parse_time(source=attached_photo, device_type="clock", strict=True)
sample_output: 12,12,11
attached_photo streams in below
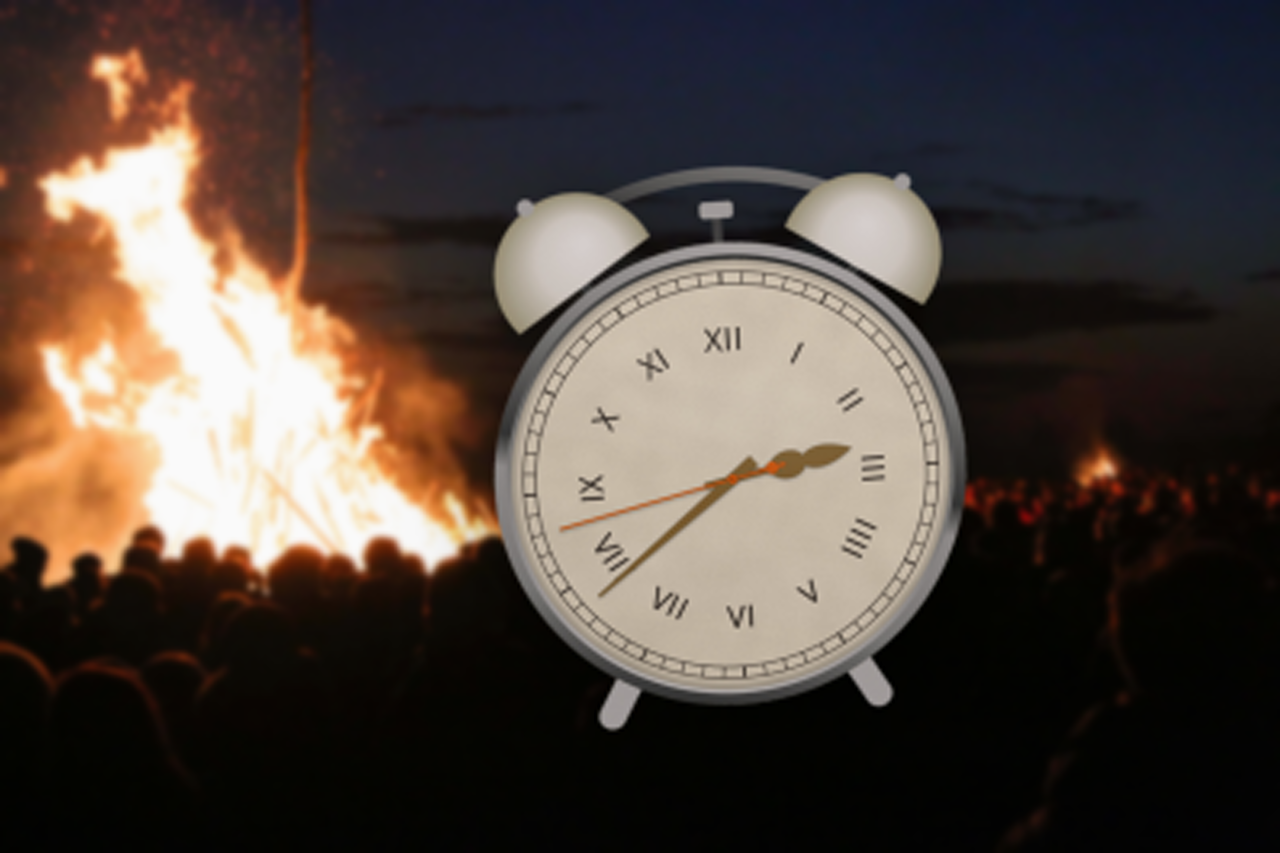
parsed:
2,38,43
